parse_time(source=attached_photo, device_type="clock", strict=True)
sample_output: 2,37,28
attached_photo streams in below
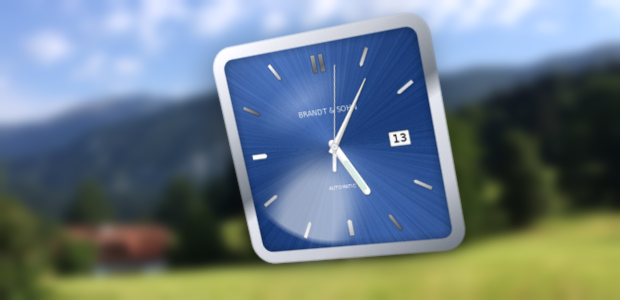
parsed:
5,06,02
